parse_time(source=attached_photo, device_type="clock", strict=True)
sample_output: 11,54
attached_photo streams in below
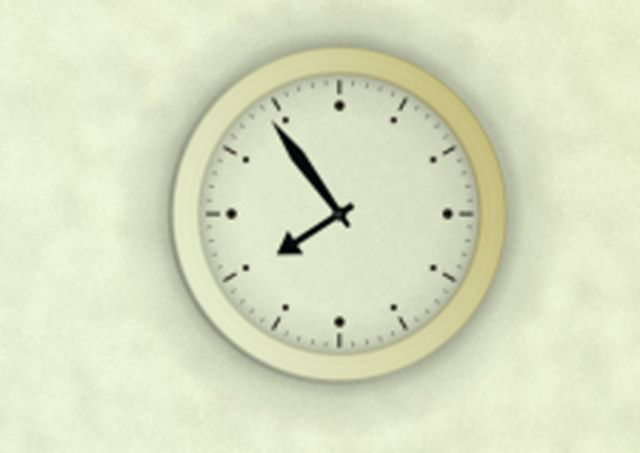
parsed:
7,54
